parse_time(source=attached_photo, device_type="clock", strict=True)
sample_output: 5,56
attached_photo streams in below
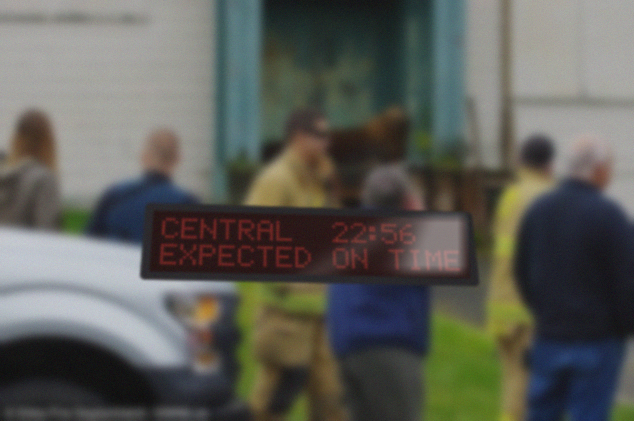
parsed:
22,56
